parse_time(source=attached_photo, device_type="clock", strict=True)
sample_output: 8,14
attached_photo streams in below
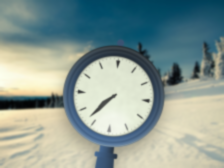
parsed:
7,37
